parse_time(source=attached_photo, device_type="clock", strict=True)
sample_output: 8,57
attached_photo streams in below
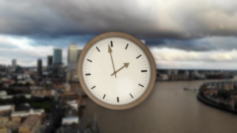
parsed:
1,59
